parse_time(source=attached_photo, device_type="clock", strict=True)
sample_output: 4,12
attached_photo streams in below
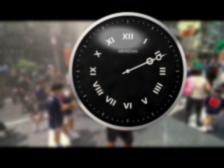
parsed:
2,11
